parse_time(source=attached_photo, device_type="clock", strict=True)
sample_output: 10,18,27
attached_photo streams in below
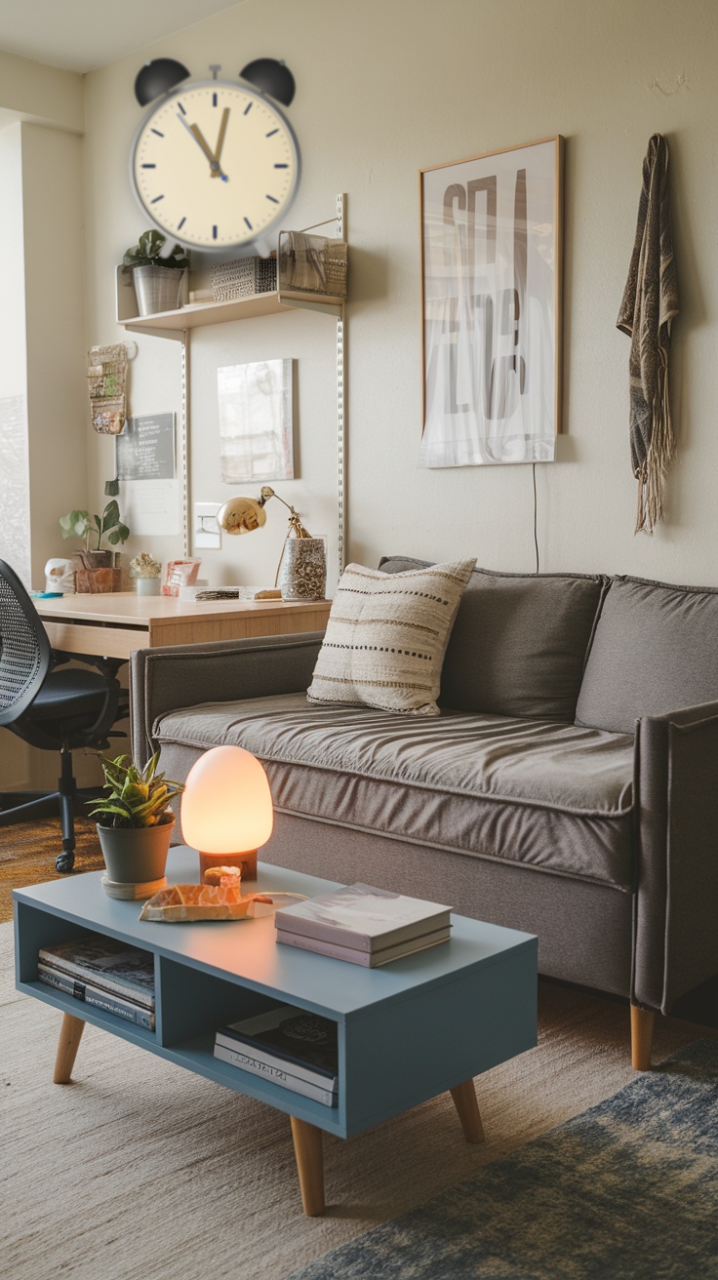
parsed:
11,01,54
